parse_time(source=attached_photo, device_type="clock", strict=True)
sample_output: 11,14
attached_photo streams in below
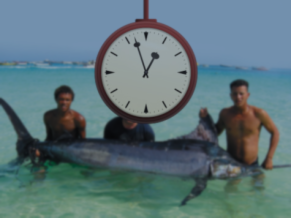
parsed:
12,57
